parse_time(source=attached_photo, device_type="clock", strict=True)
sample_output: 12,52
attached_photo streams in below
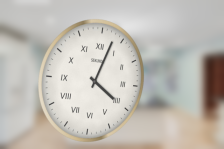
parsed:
4,03
